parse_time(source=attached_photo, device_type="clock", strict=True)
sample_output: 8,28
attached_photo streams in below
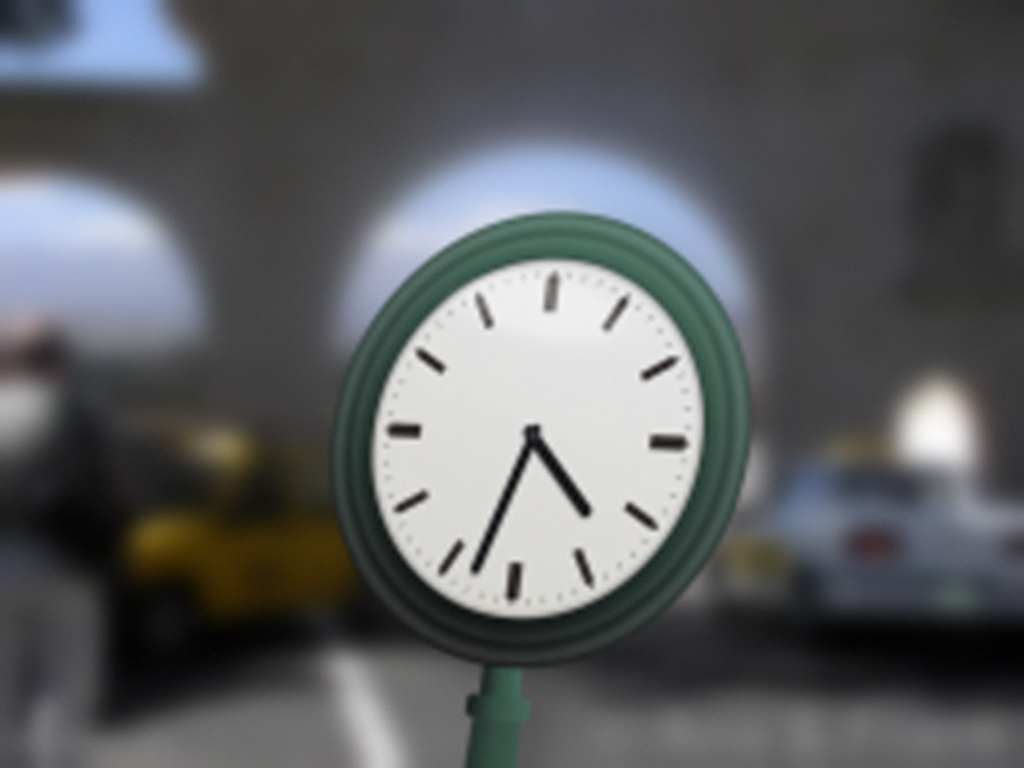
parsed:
4,33
